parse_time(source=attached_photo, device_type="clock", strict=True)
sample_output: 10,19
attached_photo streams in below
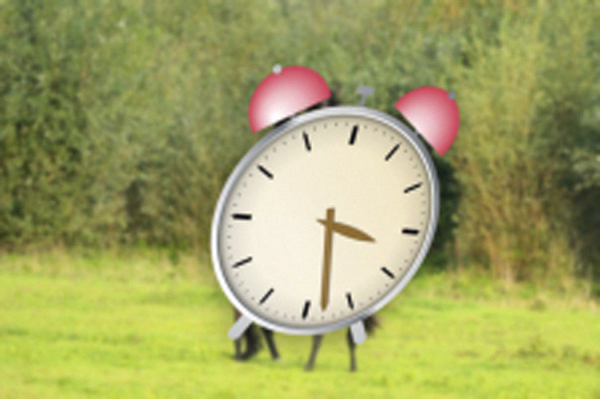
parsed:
3,28
